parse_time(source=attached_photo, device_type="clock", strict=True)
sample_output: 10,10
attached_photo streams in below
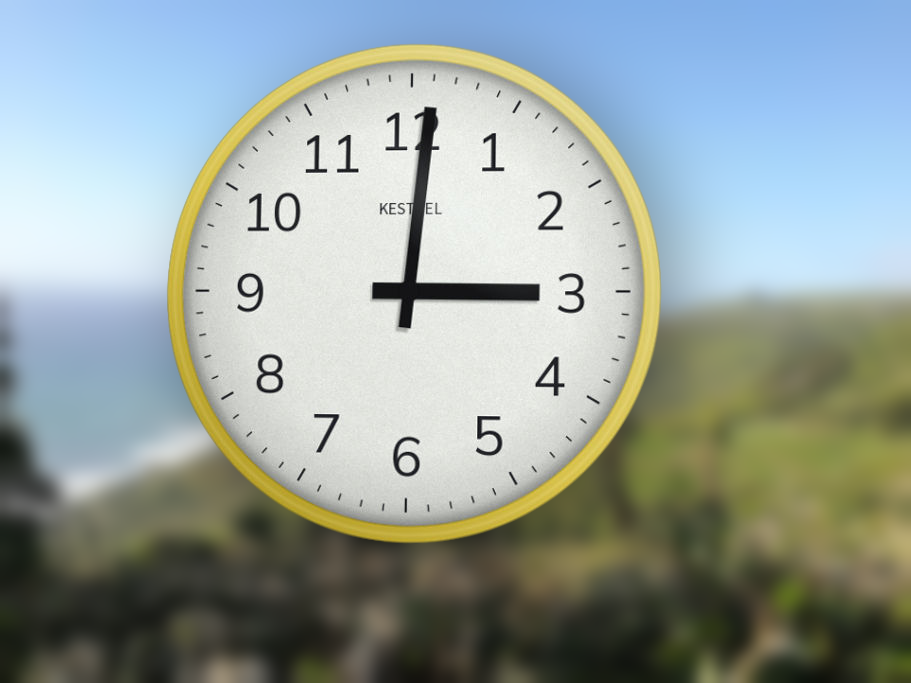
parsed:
3,01
